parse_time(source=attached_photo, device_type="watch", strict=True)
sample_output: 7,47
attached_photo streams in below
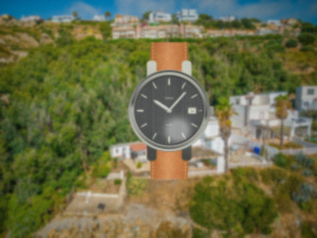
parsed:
10,07
